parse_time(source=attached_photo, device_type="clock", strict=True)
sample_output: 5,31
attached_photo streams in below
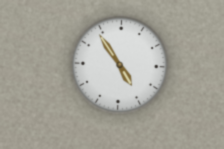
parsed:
4,54
